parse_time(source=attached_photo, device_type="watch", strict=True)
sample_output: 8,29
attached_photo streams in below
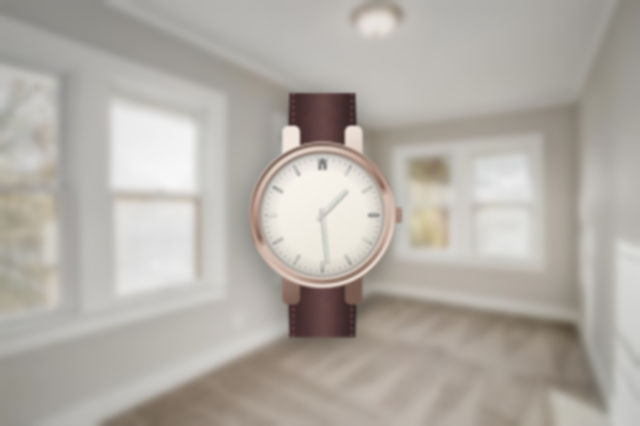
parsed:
1,29
